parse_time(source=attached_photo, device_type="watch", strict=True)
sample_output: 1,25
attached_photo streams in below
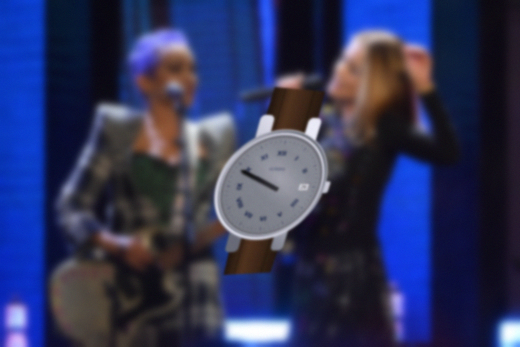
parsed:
9,49
